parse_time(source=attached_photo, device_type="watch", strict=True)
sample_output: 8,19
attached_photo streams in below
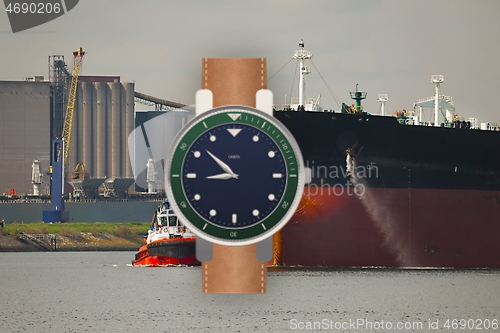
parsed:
8,52
